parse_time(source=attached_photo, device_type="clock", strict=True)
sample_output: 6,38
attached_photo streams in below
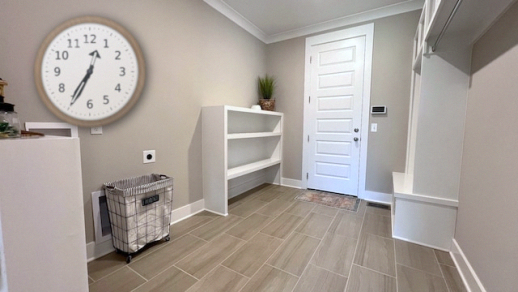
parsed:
12,35
